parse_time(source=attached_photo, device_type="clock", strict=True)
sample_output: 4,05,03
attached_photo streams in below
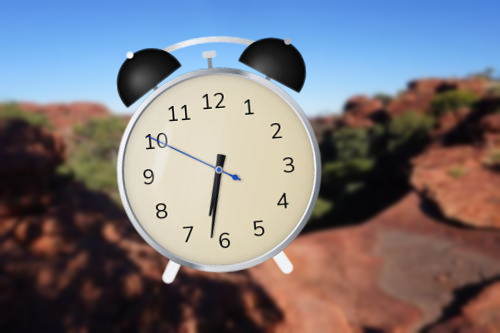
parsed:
6,31,50
